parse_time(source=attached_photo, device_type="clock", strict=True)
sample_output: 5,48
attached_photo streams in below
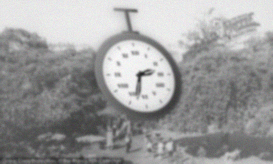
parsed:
2,33
